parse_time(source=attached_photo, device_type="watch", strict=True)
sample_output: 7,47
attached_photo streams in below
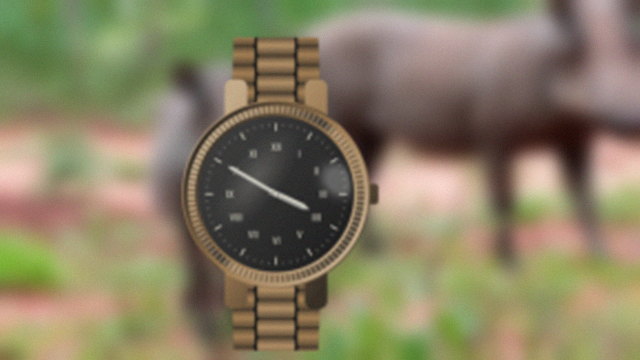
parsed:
3,50
